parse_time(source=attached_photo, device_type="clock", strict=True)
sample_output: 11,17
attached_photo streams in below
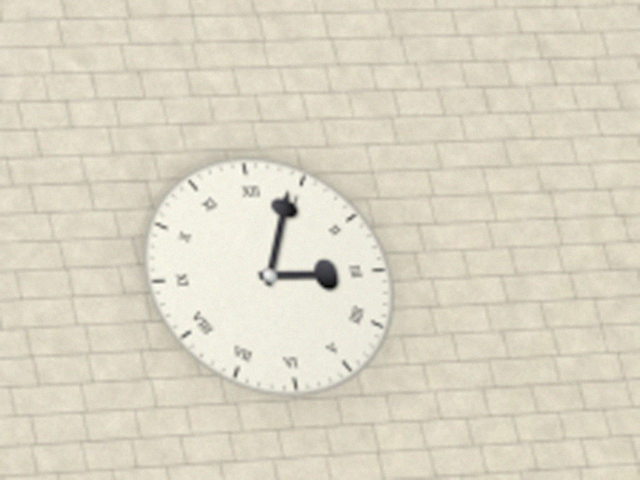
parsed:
3,04
